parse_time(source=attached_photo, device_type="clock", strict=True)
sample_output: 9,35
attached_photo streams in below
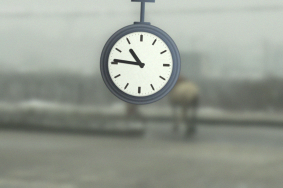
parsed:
10,46
